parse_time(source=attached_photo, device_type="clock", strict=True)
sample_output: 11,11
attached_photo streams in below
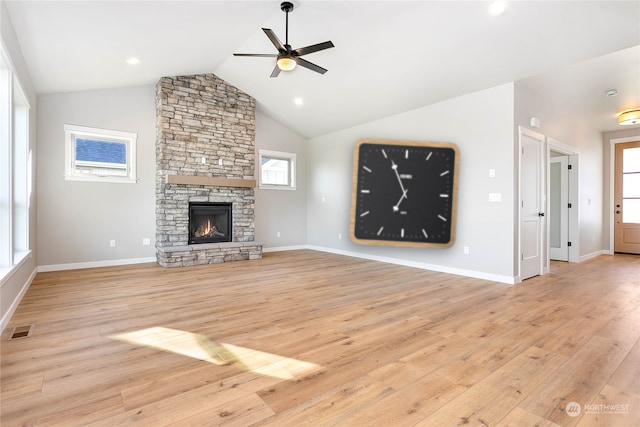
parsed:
6,56
